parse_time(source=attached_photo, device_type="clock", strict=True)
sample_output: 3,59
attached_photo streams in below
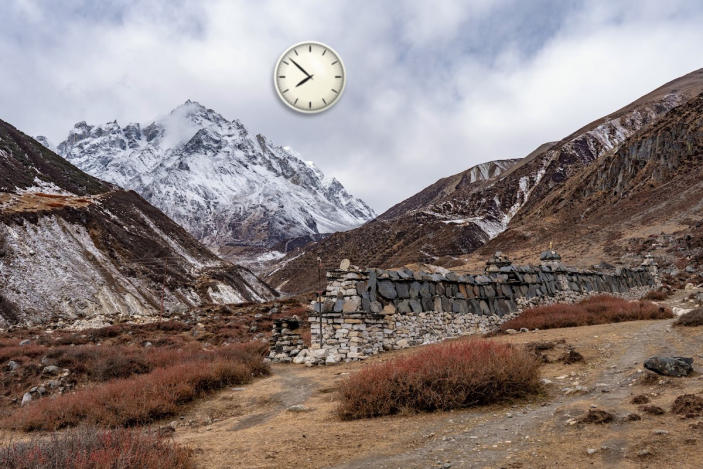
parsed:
7,52
